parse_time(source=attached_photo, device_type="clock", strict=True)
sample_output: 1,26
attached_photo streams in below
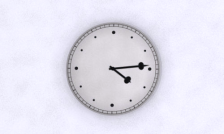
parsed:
4,14
